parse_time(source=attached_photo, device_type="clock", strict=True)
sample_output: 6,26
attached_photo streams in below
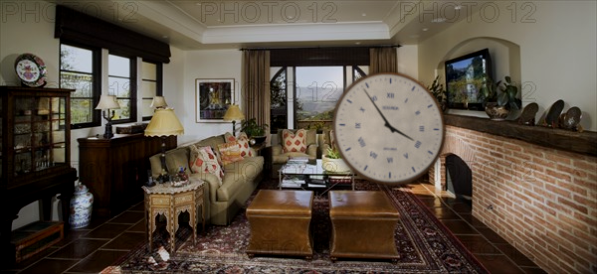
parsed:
3,54
